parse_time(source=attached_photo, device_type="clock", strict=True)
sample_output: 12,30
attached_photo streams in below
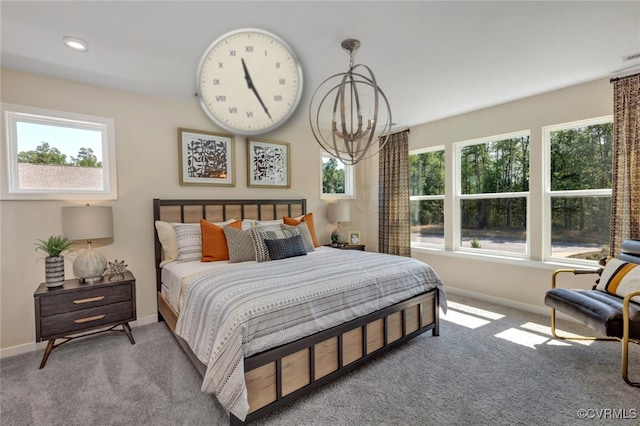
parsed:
11,25
